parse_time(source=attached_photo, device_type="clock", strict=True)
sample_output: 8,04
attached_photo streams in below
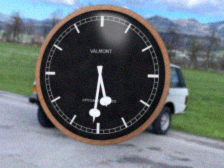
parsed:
5,31
